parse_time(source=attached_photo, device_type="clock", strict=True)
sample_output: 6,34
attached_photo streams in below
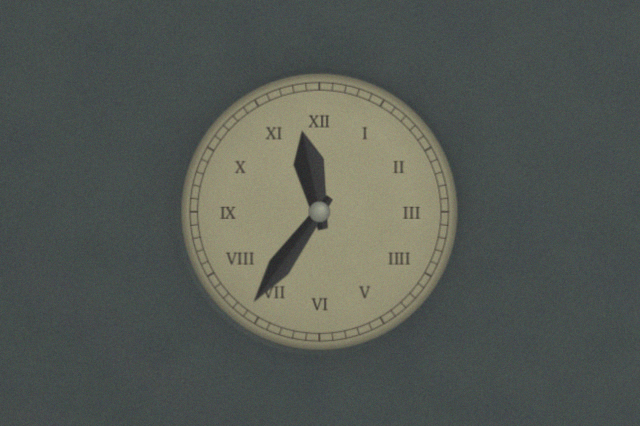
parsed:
11,36
